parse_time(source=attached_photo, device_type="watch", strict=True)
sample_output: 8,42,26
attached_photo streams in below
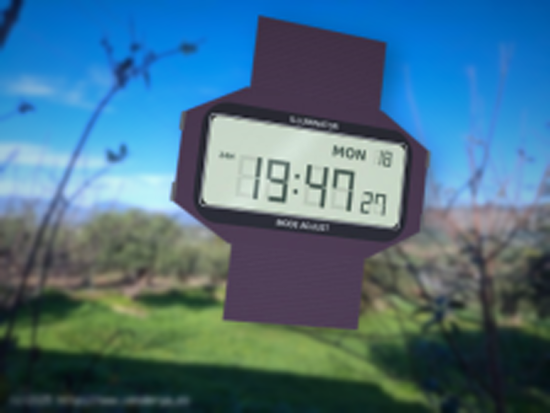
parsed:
19,47,27
